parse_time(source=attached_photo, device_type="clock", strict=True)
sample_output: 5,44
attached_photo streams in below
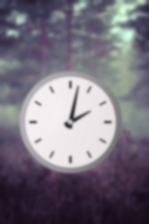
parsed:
2,02
